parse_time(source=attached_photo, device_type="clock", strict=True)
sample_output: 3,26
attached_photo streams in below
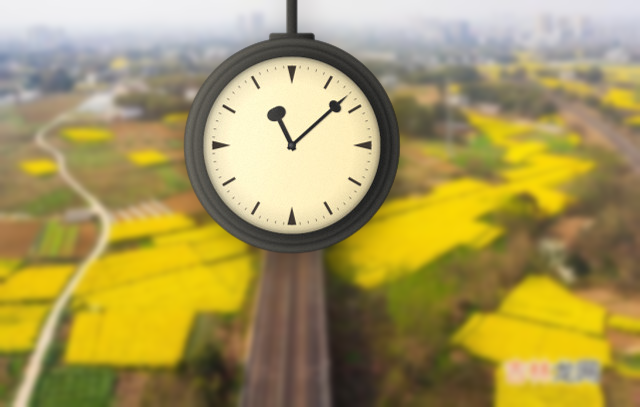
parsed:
11,08
